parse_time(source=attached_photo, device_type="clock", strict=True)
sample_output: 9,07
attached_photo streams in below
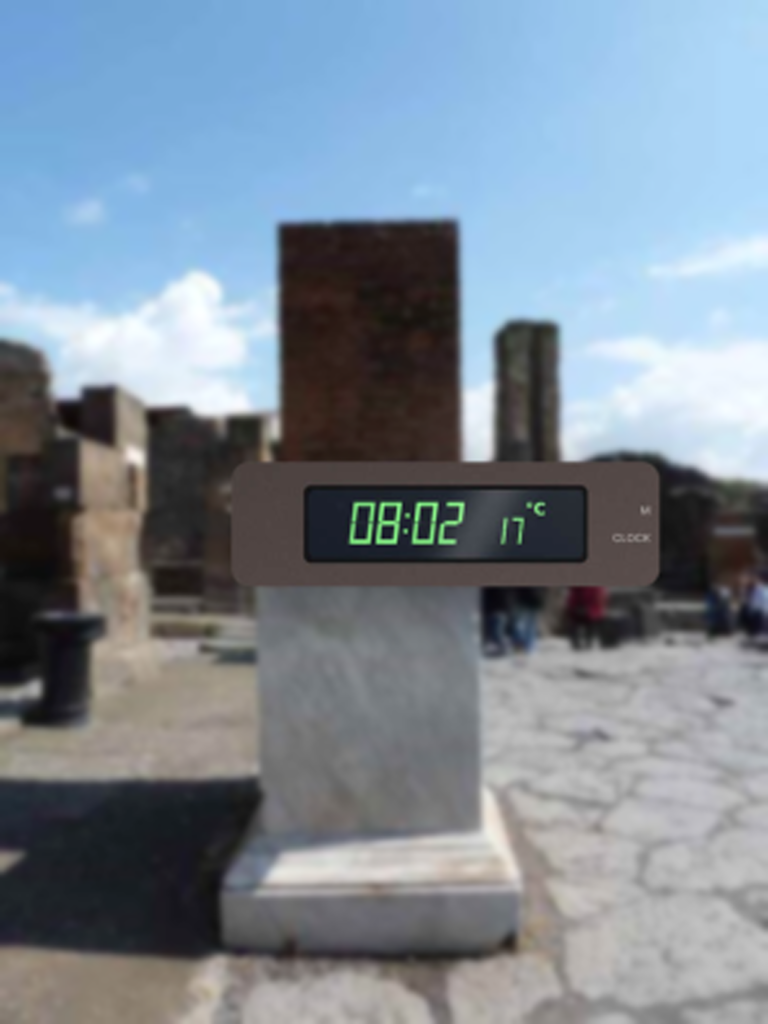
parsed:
8,02
